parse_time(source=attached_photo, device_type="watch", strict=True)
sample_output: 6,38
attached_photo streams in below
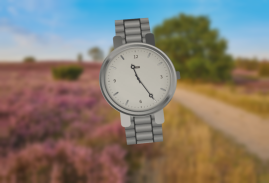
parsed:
11,25
